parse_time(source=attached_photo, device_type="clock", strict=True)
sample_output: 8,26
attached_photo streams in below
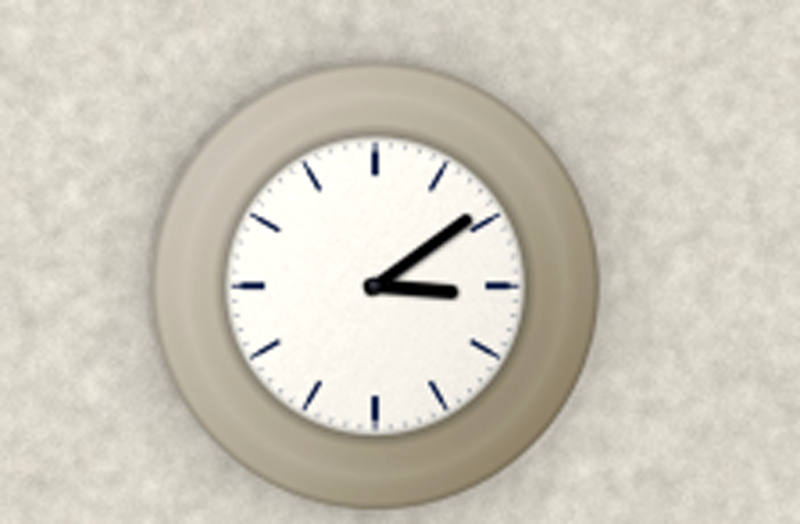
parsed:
3,09
